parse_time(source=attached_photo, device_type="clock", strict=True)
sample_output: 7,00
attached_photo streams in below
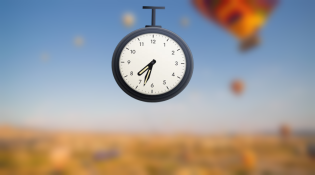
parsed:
7,33
